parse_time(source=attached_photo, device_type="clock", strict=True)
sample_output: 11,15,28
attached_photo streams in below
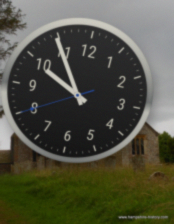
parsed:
9,54,40
